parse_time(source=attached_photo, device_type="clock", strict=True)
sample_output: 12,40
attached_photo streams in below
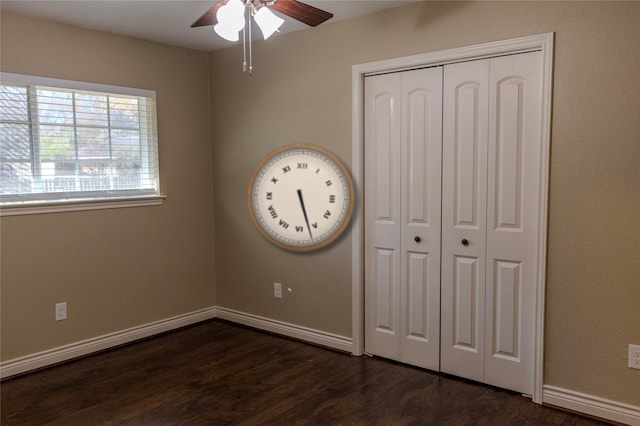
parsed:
5,27
